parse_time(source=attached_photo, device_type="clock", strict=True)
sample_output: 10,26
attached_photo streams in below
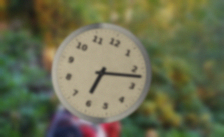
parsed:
6,12
